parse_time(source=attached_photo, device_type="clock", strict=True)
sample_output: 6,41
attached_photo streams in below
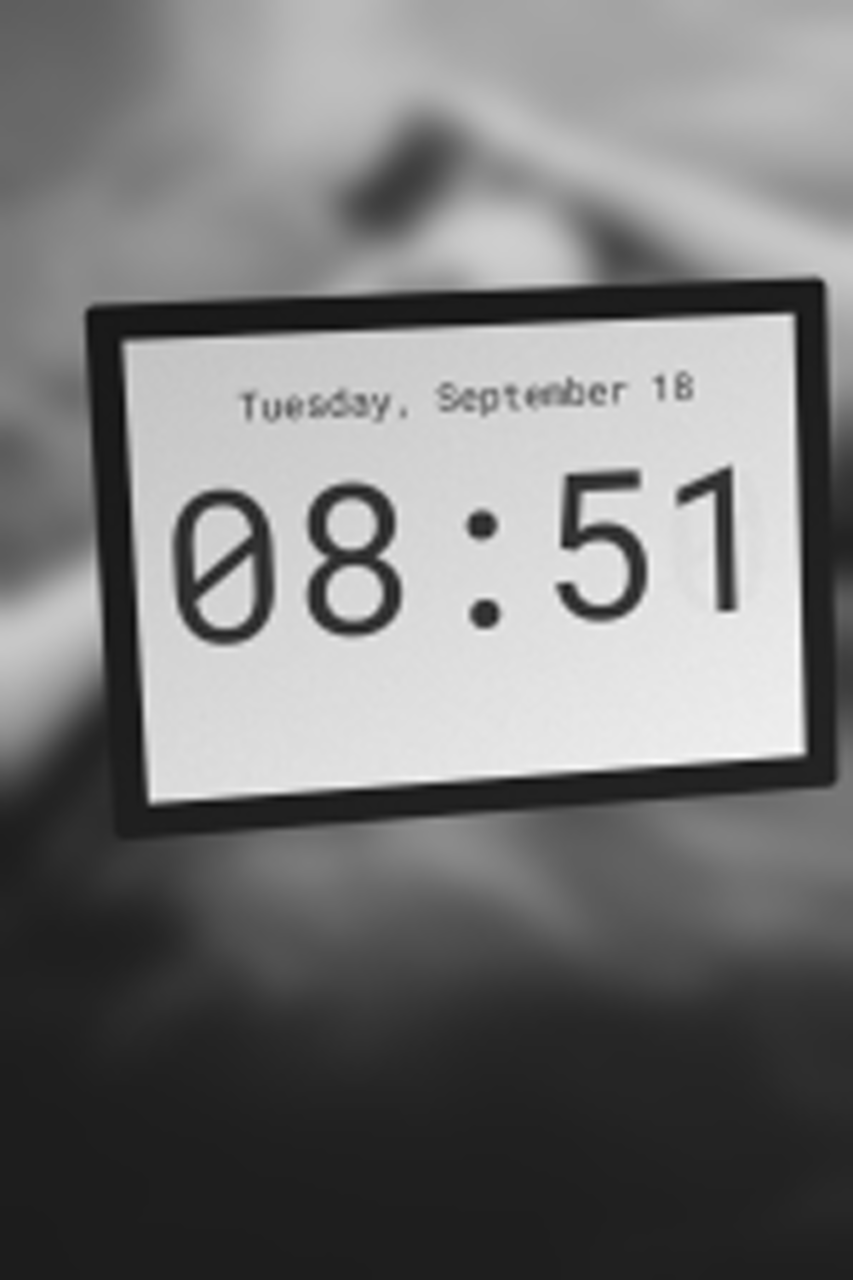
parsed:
8,51
